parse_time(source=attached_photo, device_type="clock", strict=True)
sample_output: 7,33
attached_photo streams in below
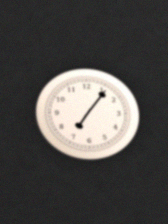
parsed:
7,06
